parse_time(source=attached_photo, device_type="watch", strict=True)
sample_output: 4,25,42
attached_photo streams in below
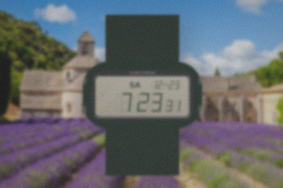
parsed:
7,23,31
